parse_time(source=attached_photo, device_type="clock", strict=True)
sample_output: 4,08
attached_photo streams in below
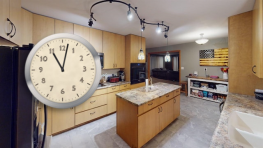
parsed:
11,02
